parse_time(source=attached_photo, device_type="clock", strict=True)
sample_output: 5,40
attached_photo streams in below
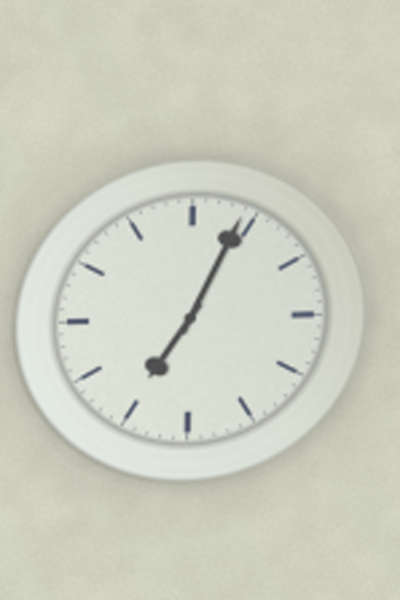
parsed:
7,04
